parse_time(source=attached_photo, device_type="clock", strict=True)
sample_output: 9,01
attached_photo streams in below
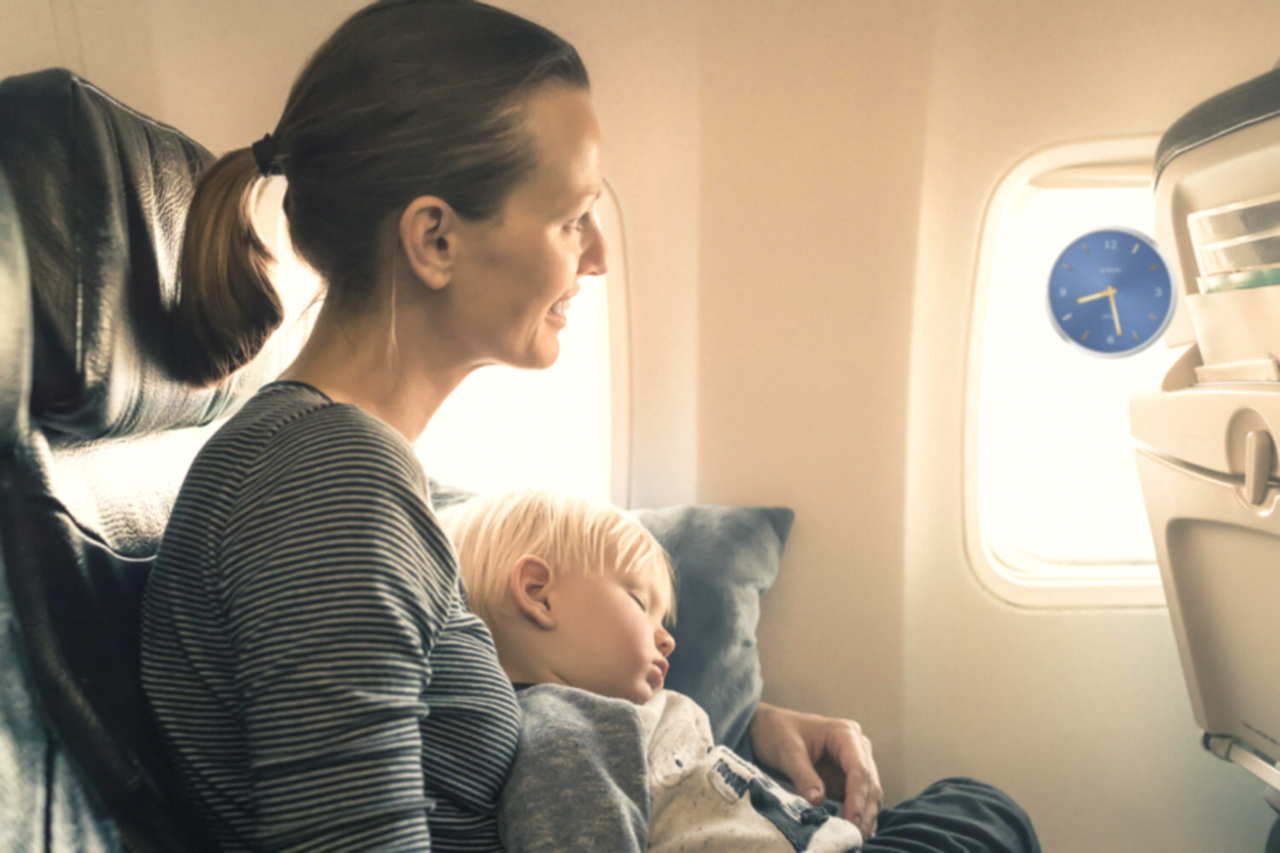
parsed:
8,28
